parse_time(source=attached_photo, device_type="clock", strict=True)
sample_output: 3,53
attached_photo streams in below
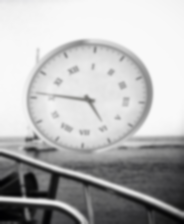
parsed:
5,51
